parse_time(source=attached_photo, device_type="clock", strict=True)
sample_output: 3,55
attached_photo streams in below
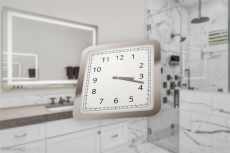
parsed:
3,18
